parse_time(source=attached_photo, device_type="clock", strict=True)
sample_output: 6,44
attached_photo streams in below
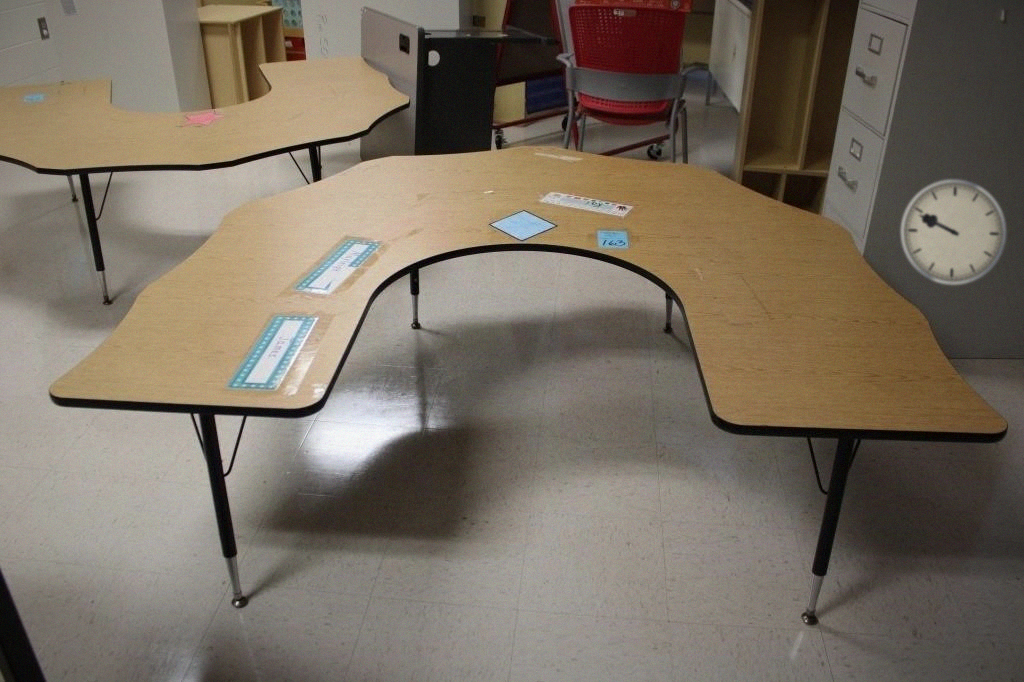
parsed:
9,49
